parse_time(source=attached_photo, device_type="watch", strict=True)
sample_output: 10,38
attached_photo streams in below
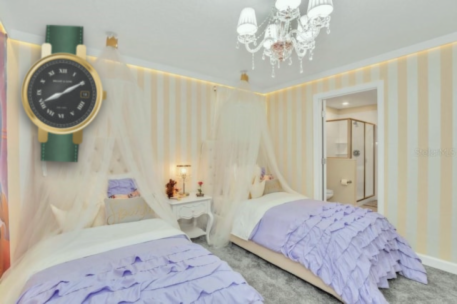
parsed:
8,10
